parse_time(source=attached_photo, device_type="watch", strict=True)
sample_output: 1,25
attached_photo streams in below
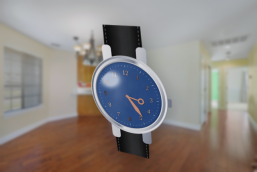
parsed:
3,24
